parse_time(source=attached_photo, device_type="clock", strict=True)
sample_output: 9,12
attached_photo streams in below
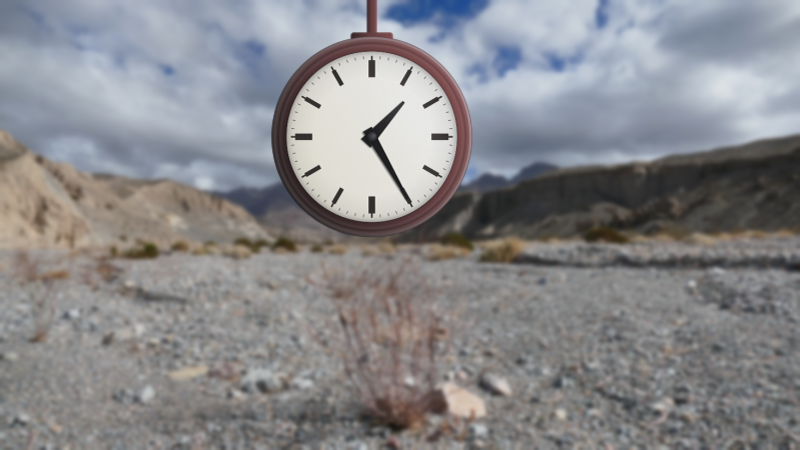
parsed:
1,25
